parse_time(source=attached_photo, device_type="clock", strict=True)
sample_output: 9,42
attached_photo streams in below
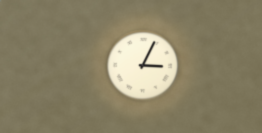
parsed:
3,04
